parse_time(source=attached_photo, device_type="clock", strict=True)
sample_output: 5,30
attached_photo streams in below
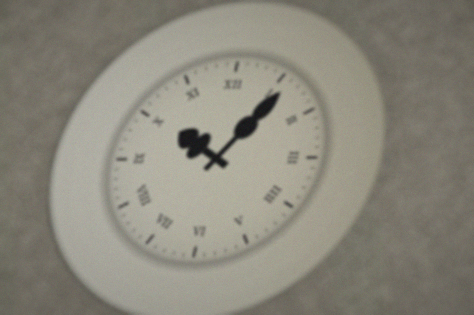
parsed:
10,06
